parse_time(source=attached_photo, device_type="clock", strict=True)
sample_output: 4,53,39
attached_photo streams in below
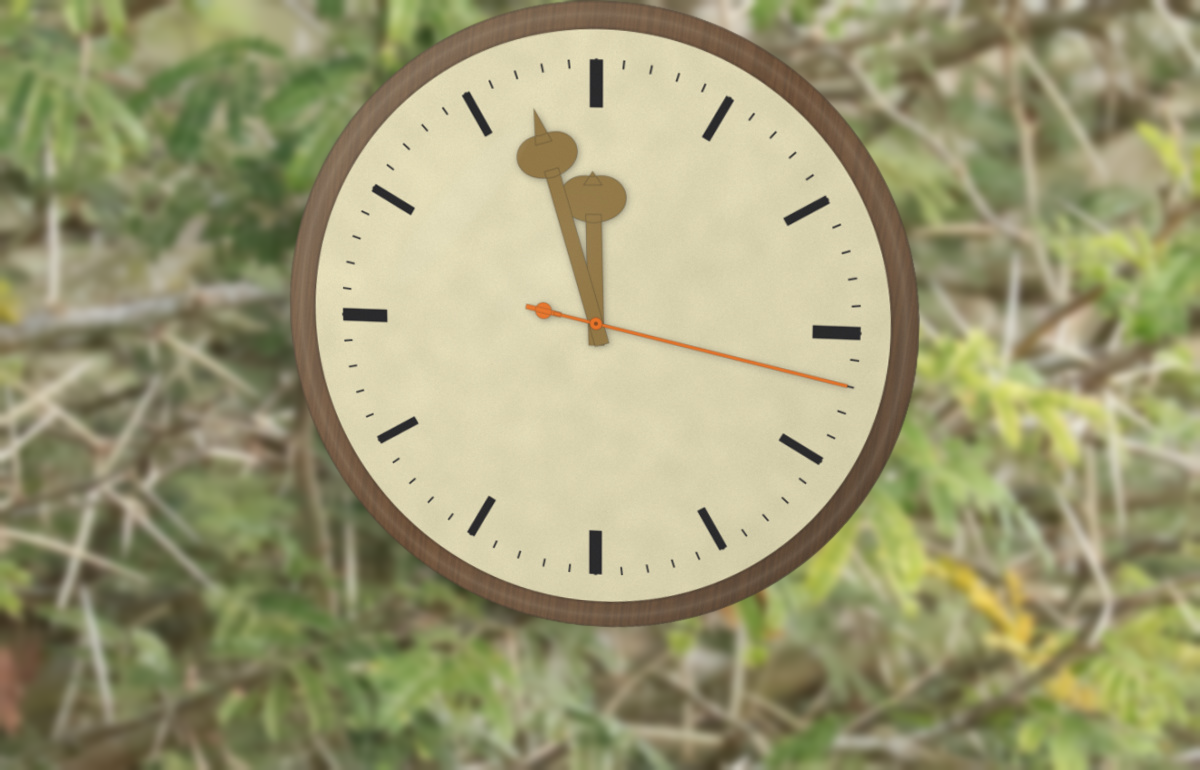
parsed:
11,57,17
